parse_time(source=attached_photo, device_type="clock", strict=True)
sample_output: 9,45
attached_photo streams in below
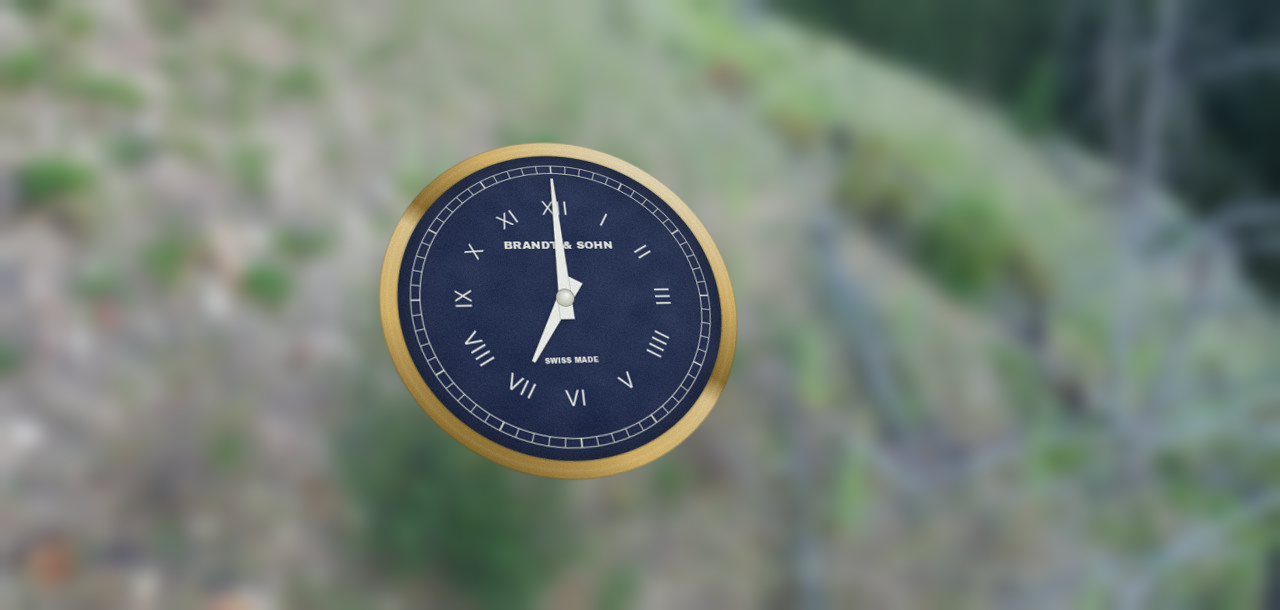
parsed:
7,00
